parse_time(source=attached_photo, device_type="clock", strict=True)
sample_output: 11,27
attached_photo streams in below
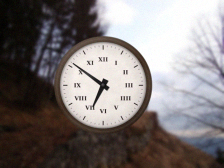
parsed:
6,51
